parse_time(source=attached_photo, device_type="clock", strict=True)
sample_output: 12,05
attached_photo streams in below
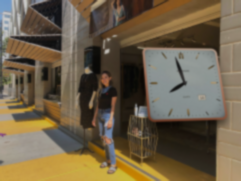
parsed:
7,58
